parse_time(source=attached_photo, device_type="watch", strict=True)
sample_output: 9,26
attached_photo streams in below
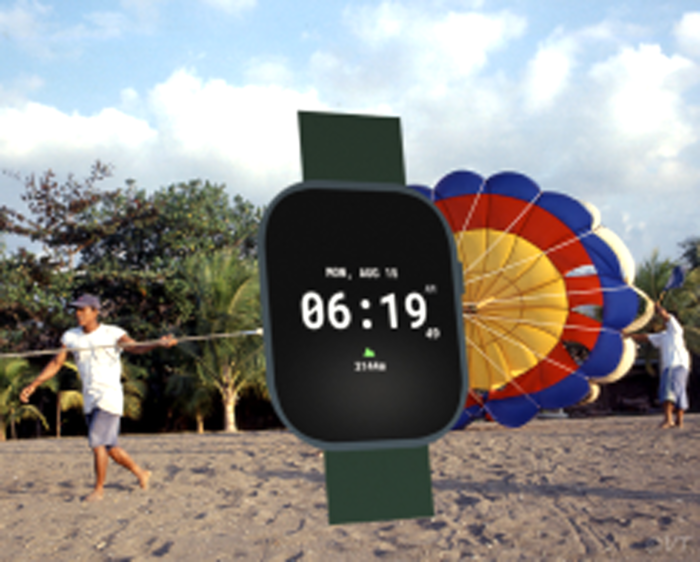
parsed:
6,19
